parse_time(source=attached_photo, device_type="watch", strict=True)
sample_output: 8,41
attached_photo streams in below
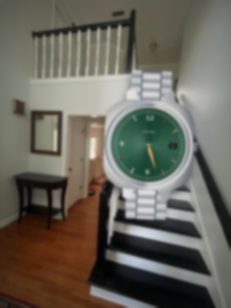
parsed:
5,27
